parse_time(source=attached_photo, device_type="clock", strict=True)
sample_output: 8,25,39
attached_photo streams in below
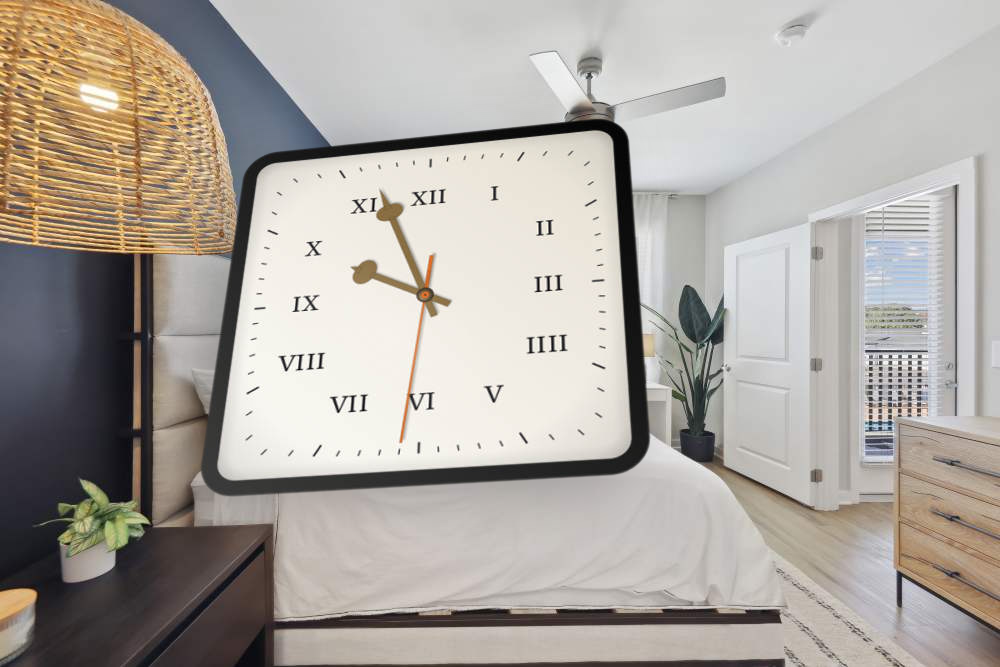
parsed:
9,56,31
